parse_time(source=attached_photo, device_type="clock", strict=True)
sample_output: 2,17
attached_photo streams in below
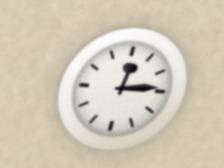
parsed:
12,14
